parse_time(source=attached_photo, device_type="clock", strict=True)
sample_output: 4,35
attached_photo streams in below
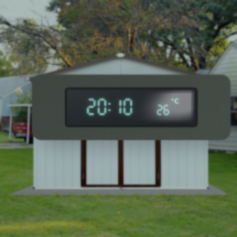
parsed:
20,10
